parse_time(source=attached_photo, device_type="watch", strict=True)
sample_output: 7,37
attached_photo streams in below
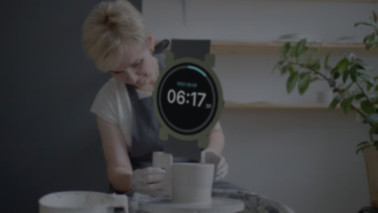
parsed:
6,17
